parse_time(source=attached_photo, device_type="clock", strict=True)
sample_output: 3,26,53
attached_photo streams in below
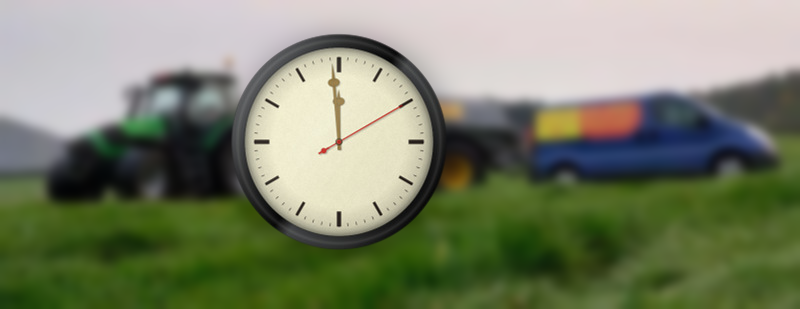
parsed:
11,59,10
